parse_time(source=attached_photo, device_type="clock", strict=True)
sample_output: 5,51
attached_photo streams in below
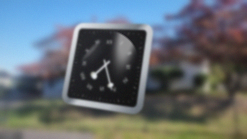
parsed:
7,26
